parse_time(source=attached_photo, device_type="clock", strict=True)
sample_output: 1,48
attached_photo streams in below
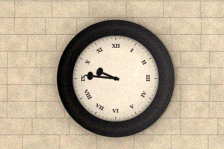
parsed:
9,46
